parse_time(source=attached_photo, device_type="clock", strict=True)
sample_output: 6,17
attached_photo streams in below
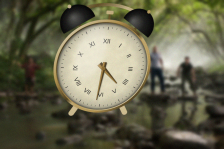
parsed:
4,31
